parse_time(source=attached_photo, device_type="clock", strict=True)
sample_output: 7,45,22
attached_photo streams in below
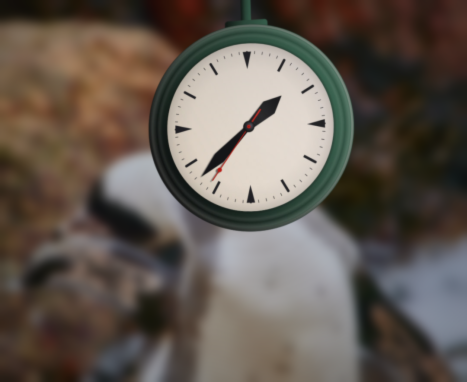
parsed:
1,37,36
